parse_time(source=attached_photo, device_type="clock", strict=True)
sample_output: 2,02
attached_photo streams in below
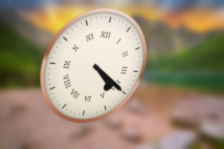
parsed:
4,20
